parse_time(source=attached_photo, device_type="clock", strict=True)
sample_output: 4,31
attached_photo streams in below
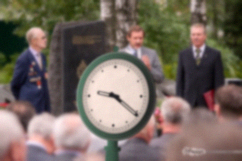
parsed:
9,21
